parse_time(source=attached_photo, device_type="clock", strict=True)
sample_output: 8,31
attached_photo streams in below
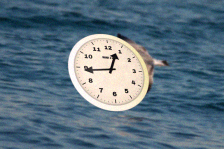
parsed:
12,44
